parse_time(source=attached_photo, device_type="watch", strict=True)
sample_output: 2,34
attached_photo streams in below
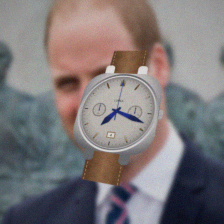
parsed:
7,18
